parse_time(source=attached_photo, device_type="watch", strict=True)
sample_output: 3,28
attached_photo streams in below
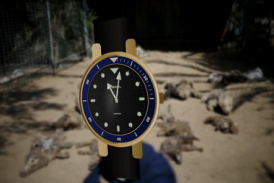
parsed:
11,02
